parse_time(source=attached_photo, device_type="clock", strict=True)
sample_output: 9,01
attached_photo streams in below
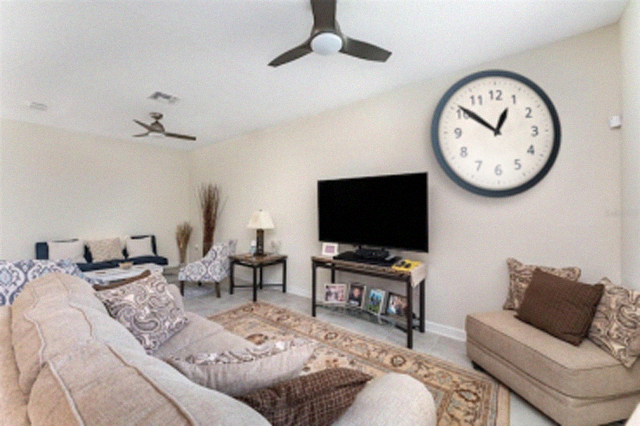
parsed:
12,51
